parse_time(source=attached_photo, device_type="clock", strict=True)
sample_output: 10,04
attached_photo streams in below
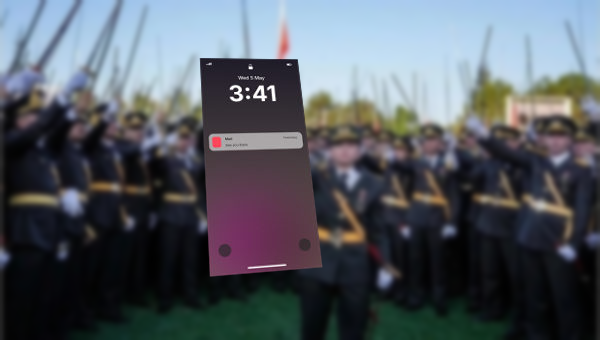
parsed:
3,41
